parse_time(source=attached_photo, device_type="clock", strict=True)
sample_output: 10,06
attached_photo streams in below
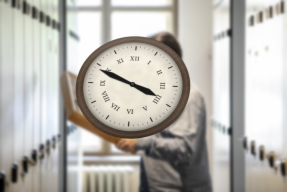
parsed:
3,49
